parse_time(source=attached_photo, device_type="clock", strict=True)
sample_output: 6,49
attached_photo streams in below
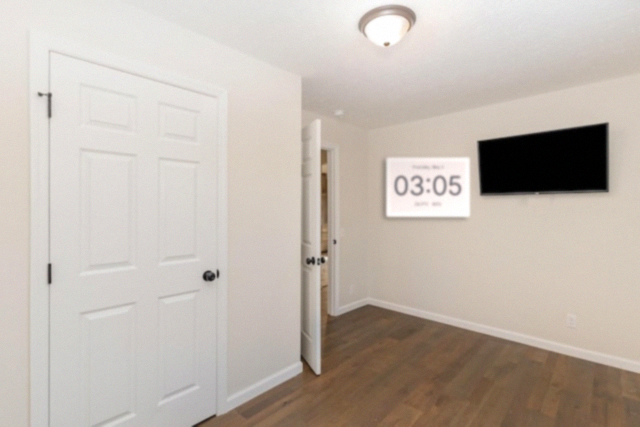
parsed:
3,05
